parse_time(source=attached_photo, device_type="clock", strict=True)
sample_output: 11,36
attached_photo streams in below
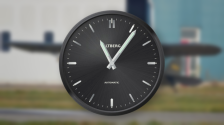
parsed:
11,06
